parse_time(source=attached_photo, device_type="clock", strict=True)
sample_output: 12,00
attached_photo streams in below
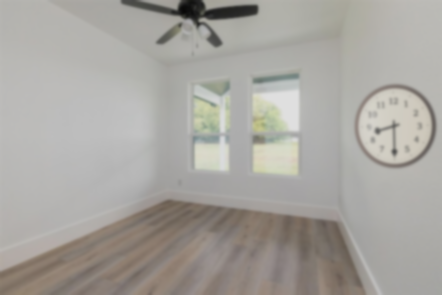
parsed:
8,30
